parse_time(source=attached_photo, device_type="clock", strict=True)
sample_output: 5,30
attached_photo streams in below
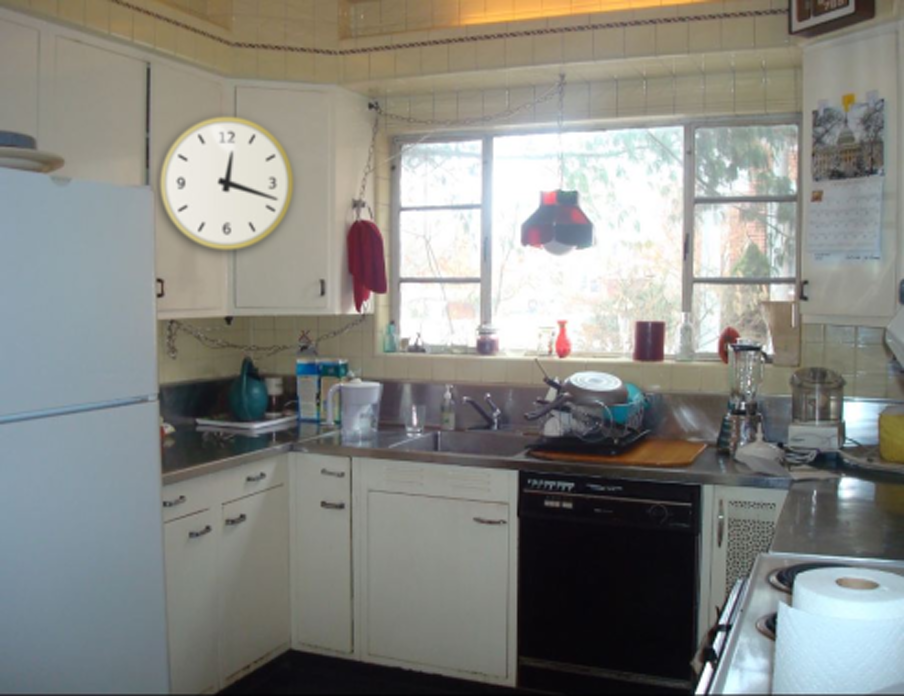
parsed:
12,18
